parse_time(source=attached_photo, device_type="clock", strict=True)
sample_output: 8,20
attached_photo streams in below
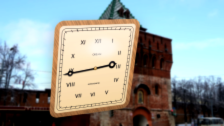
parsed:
2,44
